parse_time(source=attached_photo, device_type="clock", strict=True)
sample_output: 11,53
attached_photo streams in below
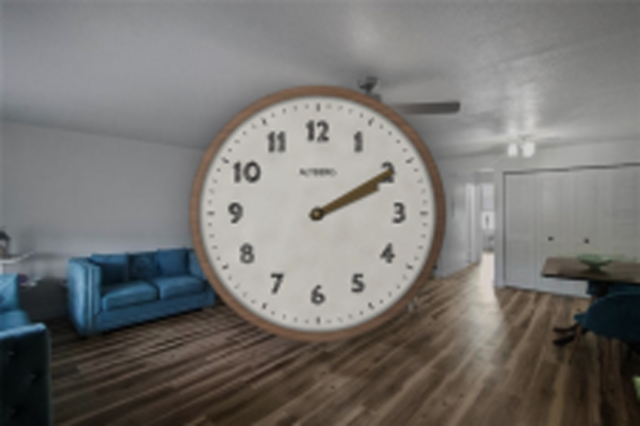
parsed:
2,10
